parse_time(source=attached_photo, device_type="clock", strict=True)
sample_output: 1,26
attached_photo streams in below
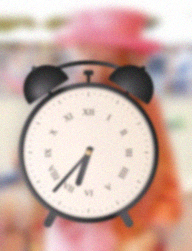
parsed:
6,37
